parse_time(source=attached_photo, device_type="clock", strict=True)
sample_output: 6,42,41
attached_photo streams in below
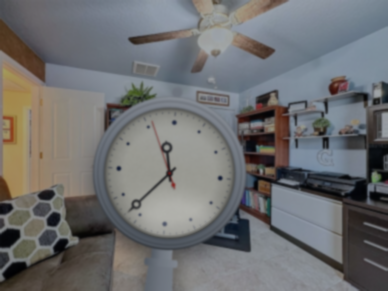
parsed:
11,36,56
